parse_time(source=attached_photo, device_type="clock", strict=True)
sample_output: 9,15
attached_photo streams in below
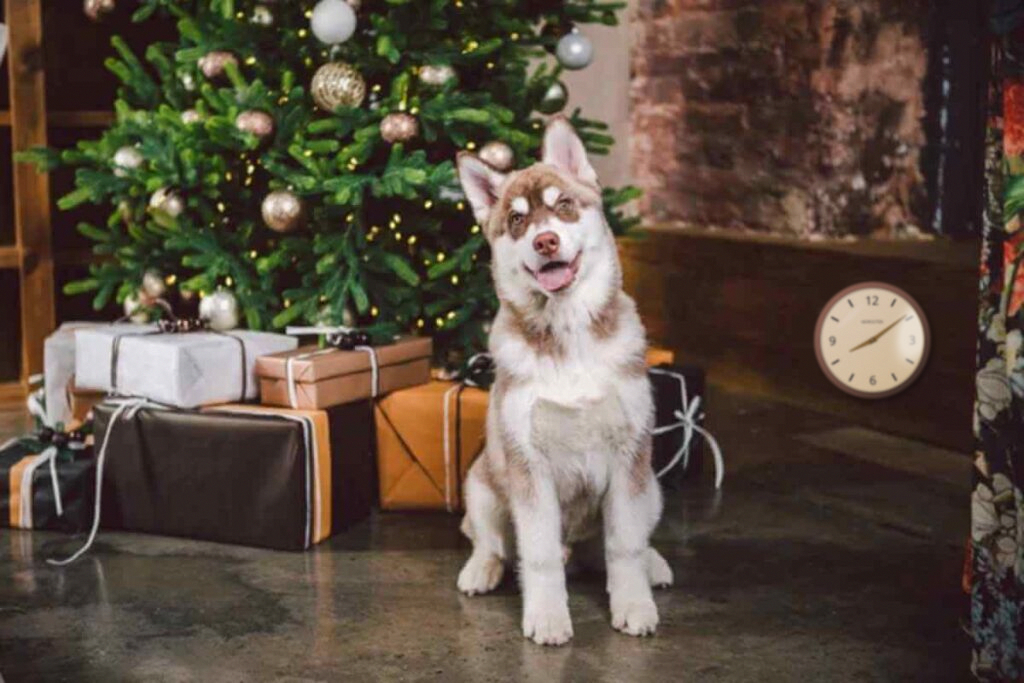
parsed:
8,09
